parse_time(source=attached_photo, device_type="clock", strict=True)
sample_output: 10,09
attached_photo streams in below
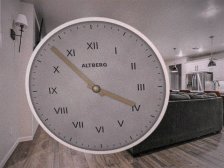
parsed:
3,53
